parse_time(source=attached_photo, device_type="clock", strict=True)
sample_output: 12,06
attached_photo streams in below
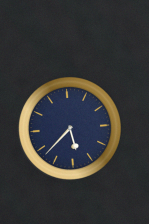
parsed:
5,38
